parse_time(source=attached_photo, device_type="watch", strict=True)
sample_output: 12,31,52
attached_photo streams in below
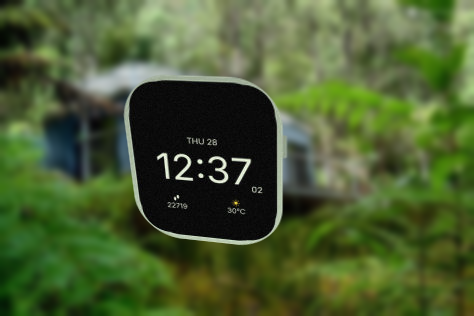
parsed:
12,37,02
